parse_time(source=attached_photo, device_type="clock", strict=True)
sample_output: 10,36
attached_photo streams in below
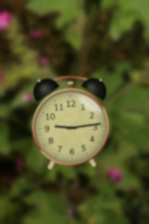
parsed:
9,14
